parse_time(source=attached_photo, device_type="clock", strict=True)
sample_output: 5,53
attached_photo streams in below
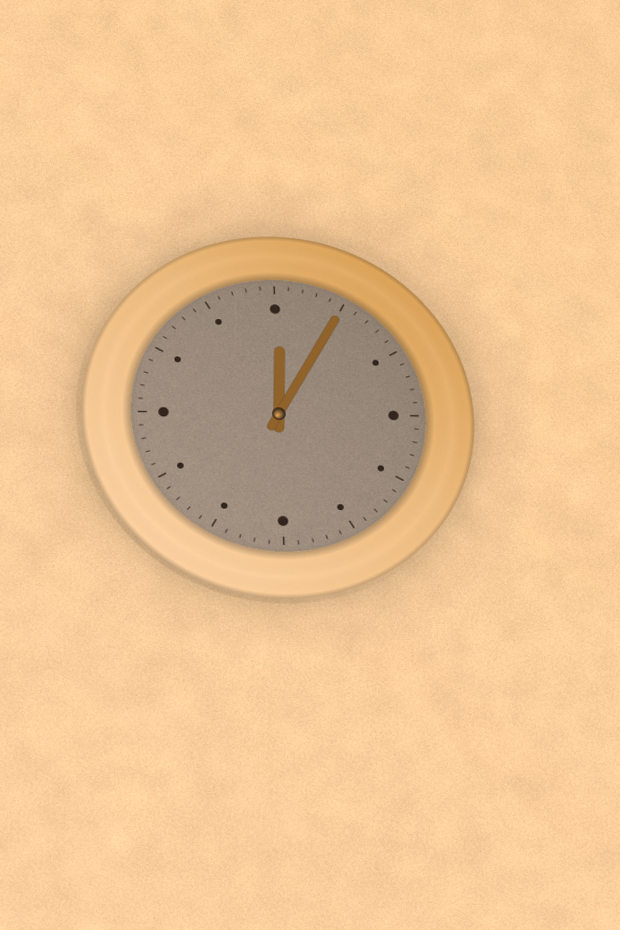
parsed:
12,05
